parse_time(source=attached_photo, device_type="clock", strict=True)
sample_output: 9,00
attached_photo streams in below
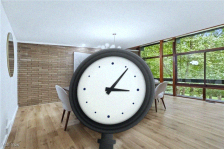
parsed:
3,06
